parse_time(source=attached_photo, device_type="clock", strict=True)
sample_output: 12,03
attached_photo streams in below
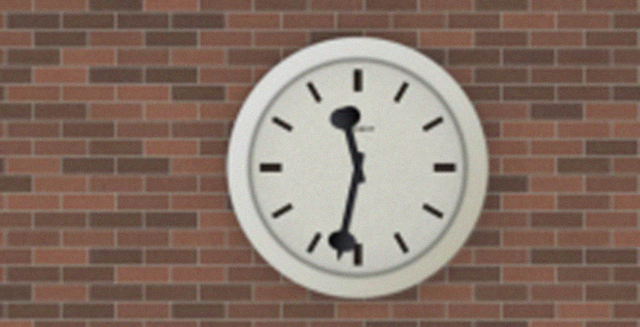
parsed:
11,32
